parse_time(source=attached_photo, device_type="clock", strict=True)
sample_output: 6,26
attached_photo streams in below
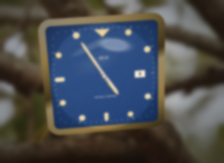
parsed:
4,55
